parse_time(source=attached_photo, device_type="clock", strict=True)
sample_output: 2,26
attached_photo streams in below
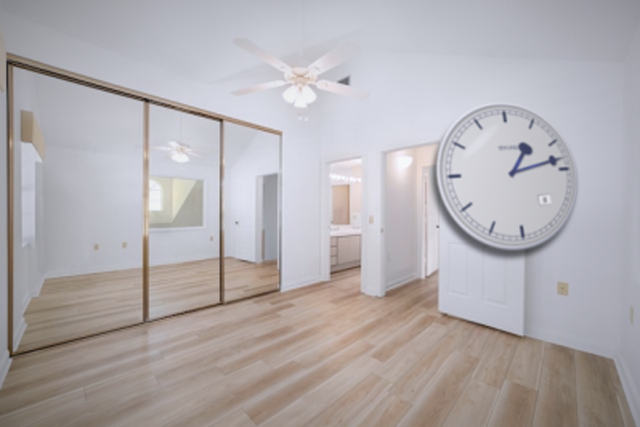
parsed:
1,13
